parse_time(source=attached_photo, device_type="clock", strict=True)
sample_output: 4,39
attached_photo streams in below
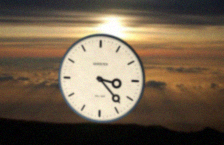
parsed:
3,23
